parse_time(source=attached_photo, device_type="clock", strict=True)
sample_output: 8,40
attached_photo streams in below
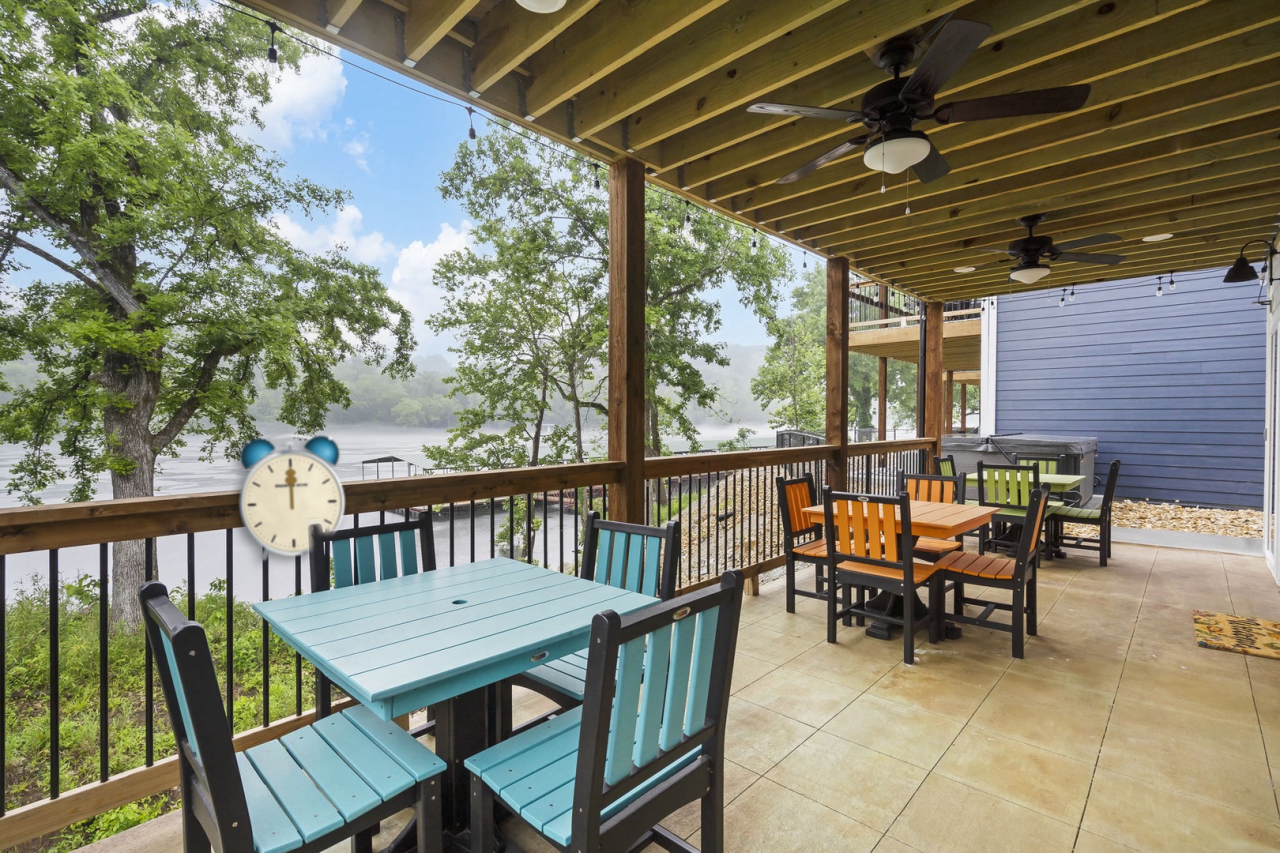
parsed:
12,00
